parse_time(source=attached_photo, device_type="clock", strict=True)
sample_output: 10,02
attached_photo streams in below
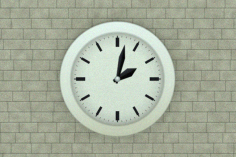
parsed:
2,02
